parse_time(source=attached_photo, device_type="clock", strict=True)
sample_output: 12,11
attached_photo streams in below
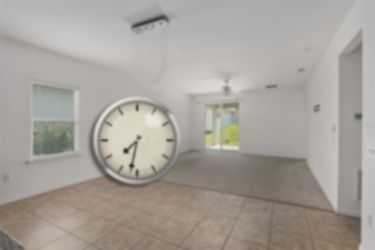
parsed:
7,32
